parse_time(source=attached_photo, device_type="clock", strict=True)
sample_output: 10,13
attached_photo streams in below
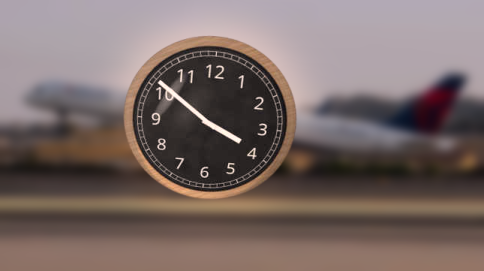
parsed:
3,51
